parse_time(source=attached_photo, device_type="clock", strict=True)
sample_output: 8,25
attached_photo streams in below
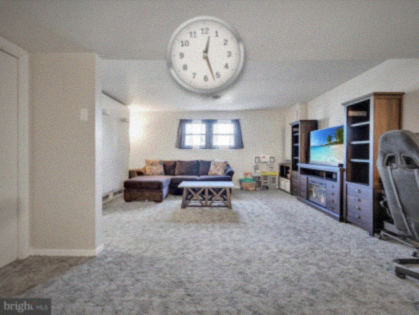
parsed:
12,27
